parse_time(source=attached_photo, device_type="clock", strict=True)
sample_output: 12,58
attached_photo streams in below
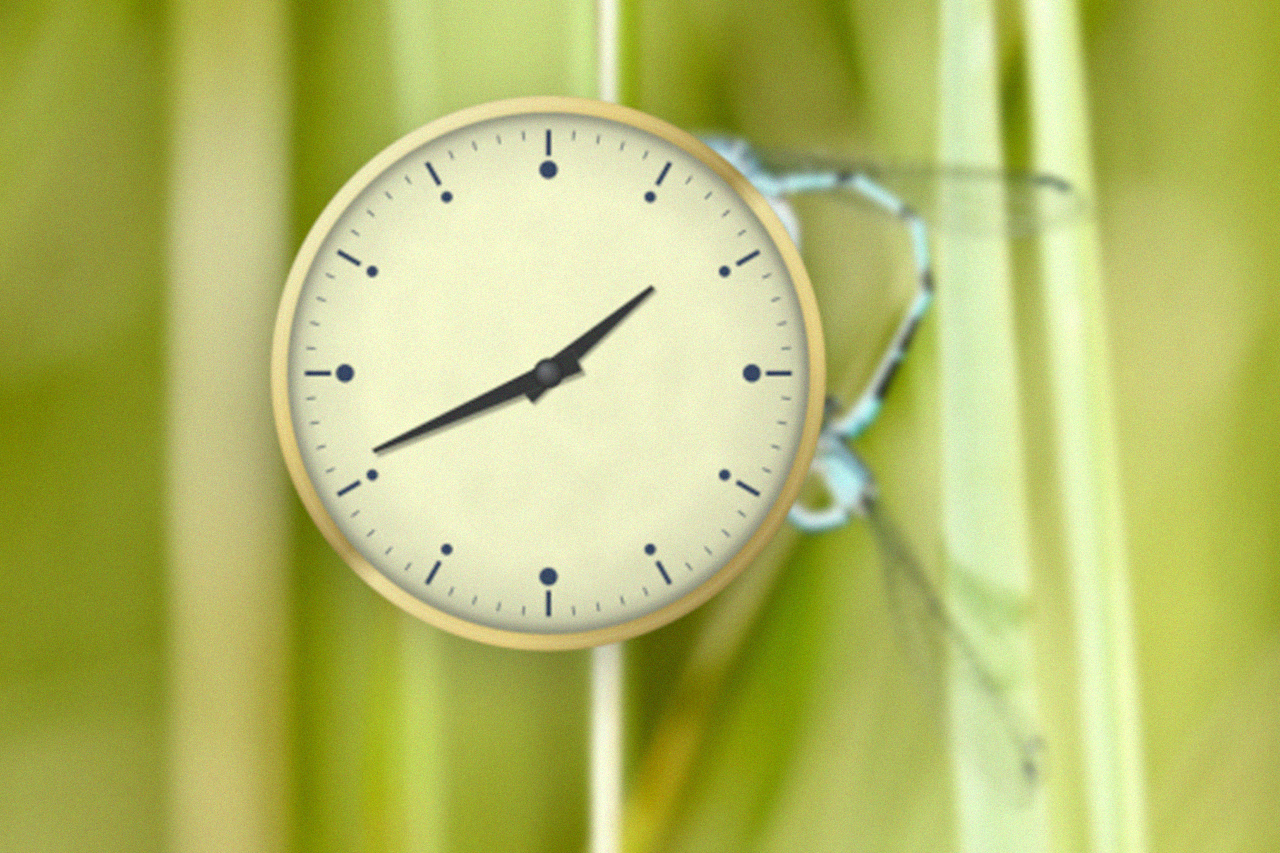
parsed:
1,41
